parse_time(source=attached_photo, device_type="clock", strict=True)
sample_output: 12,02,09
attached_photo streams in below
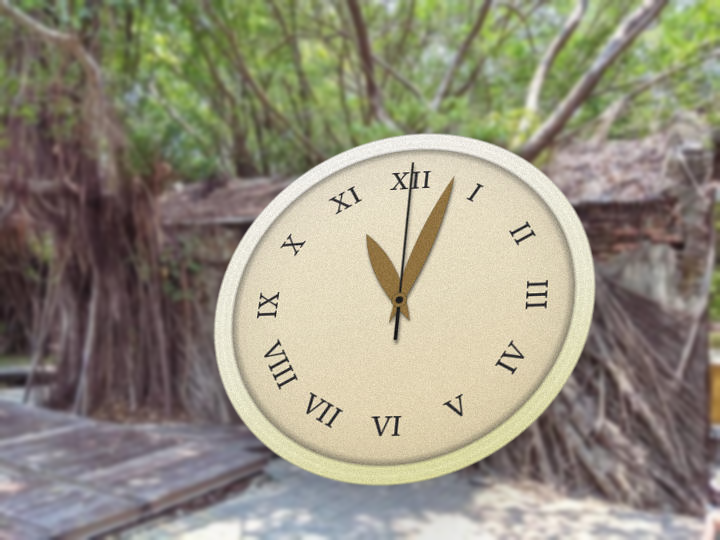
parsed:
11,03,00
